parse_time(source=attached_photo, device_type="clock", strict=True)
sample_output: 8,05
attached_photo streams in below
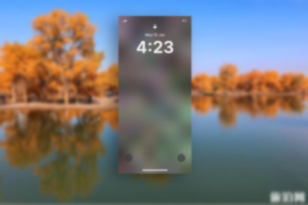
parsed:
4,23
